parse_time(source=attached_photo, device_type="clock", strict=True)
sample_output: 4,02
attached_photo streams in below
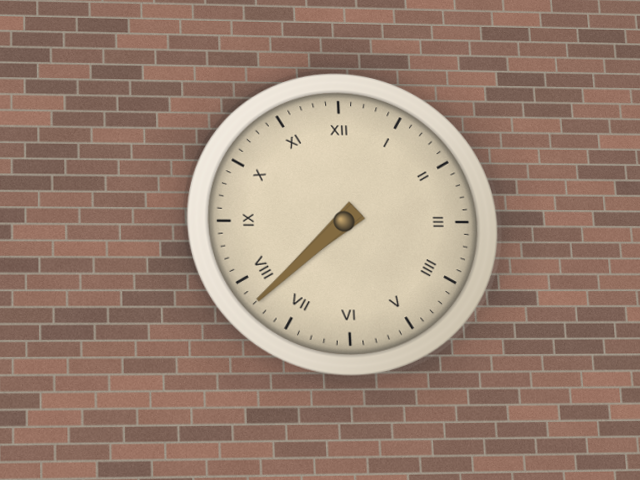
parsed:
7,38
